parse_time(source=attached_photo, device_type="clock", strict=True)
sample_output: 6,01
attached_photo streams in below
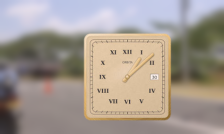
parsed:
1,08
